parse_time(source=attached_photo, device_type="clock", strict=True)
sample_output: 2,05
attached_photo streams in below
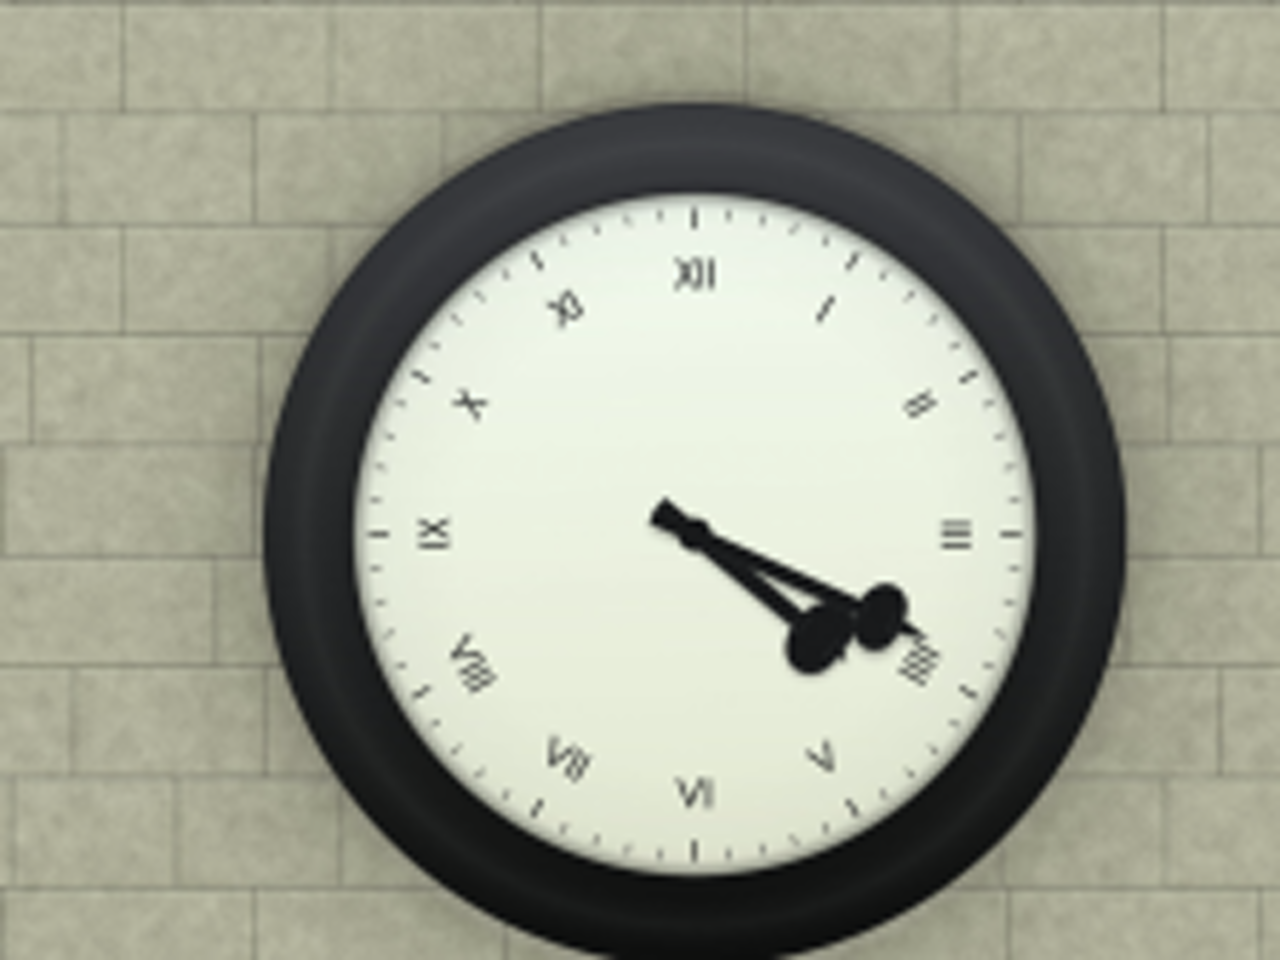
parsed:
4,19
